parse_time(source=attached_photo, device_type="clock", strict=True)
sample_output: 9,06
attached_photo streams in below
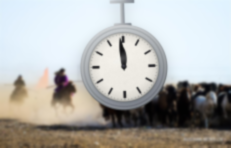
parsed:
11,59
